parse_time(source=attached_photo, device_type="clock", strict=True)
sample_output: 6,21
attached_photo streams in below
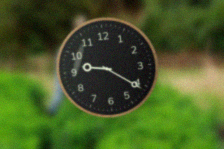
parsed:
9,21
